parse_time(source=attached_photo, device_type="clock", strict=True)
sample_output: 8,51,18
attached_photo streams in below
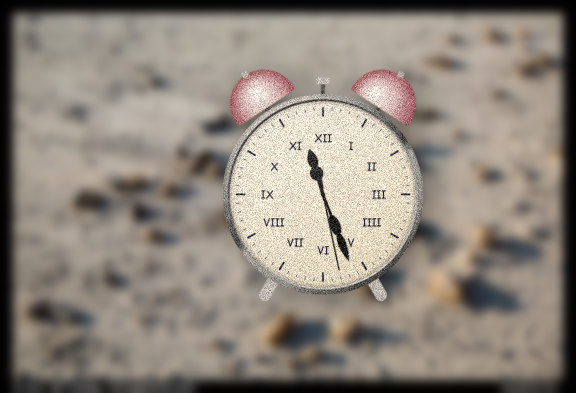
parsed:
11,26,28
